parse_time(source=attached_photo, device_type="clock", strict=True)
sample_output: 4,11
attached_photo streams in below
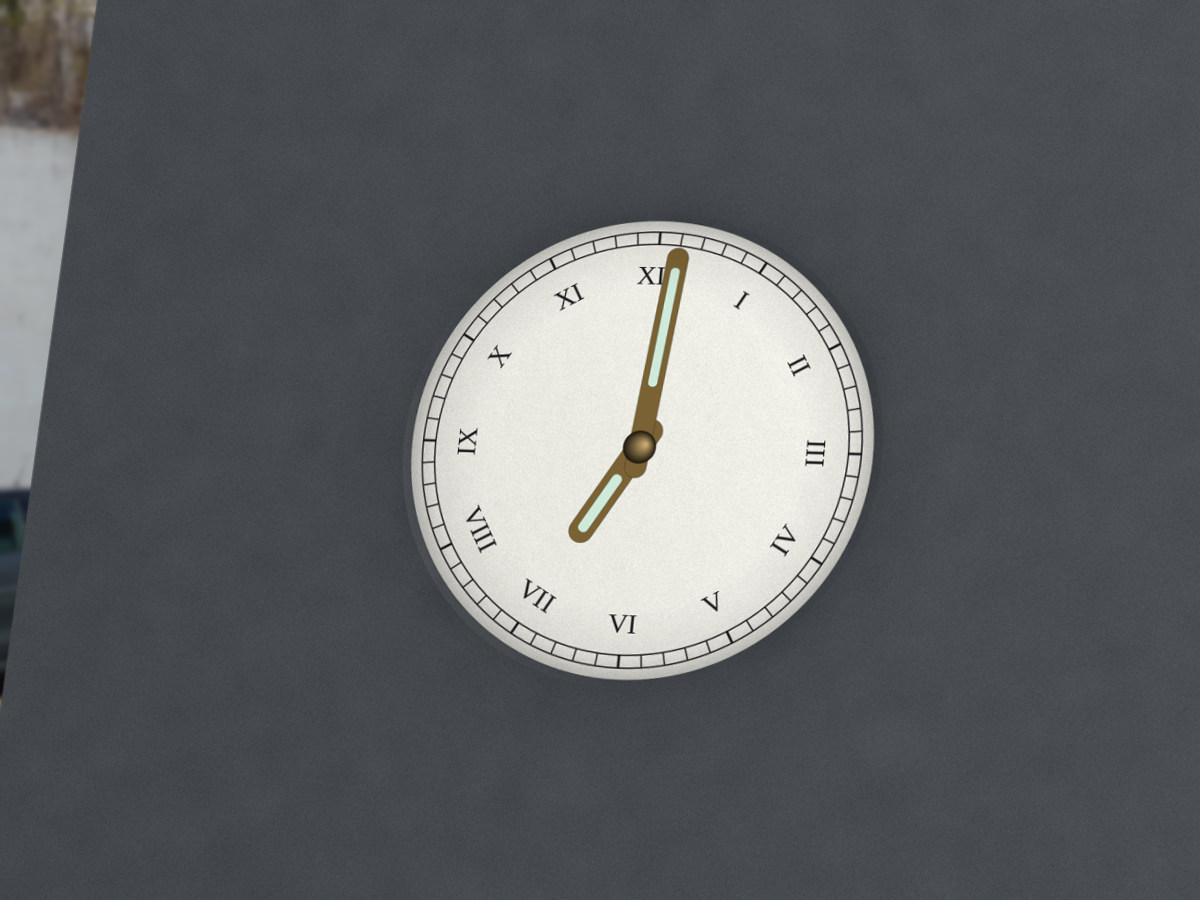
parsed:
7,01
